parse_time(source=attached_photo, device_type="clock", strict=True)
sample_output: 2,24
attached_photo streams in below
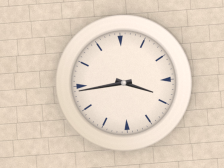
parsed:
3,44
